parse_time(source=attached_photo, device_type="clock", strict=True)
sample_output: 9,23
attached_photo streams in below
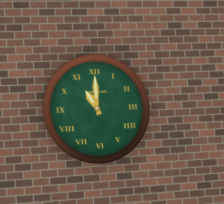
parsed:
11,00
